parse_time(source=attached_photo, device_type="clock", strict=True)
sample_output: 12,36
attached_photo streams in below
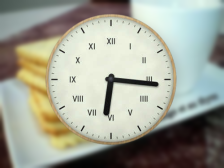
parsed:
6,16
